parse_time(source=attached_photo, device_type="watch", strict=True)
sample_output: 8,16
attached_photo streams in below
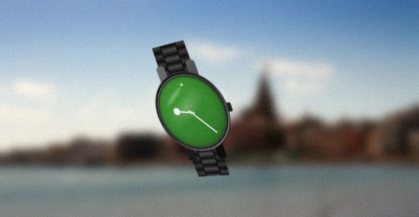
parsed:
9,23
